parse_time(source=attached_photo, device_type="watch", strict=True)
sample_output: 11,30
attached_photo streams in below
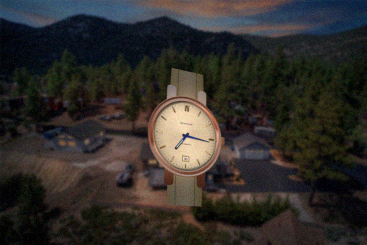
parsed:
7,16
